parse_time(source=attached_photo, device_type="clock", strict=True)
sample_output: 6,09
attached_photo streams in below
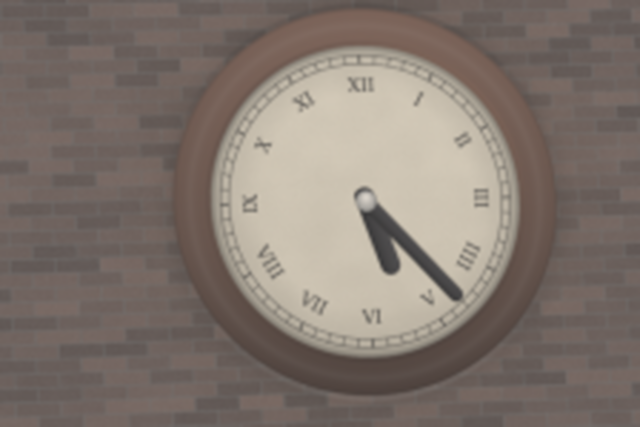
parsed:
5,23
